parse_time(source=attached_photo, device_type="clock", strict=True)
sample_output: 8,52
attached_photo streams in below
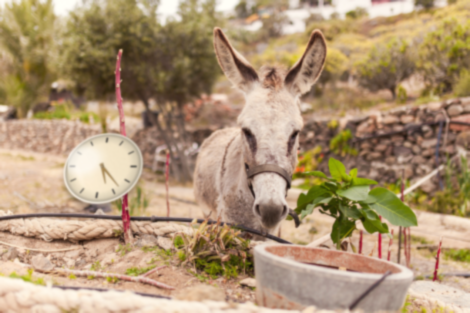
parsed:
5,23
